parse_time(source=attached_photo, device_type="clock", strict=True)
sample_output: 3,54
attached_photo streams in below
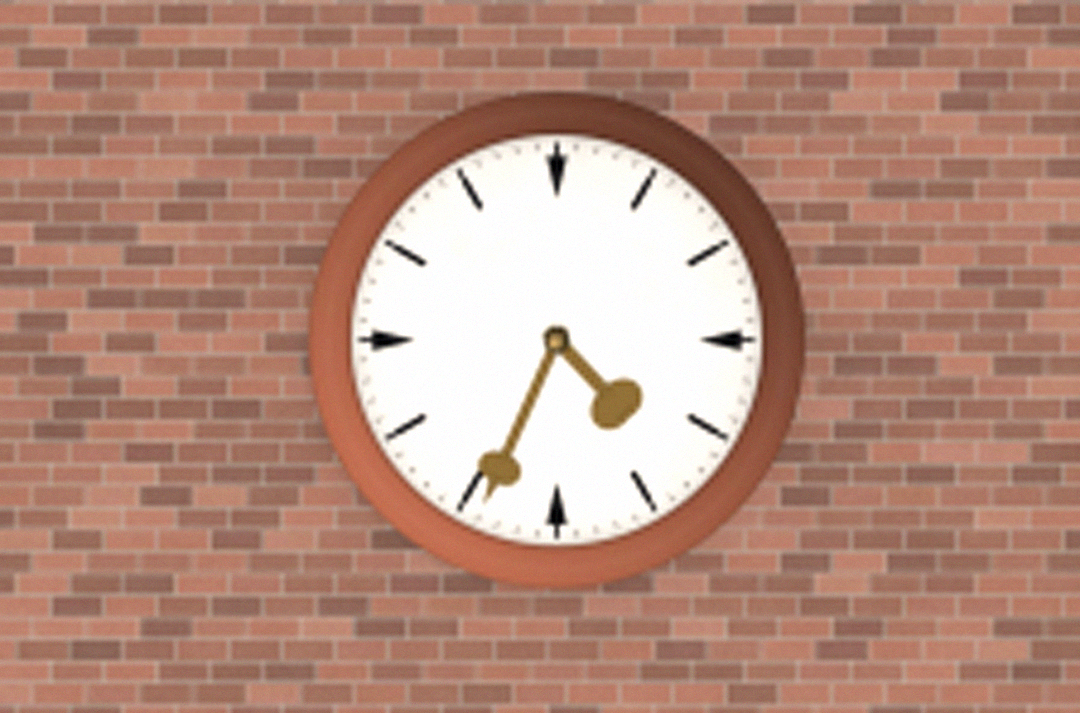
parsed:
4,34
